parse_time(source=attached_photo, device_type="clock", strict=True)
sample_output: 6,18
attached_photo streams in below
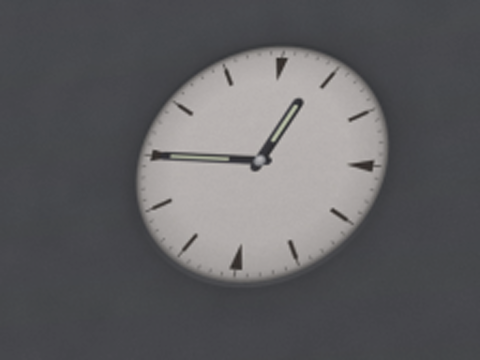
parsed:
12,45
